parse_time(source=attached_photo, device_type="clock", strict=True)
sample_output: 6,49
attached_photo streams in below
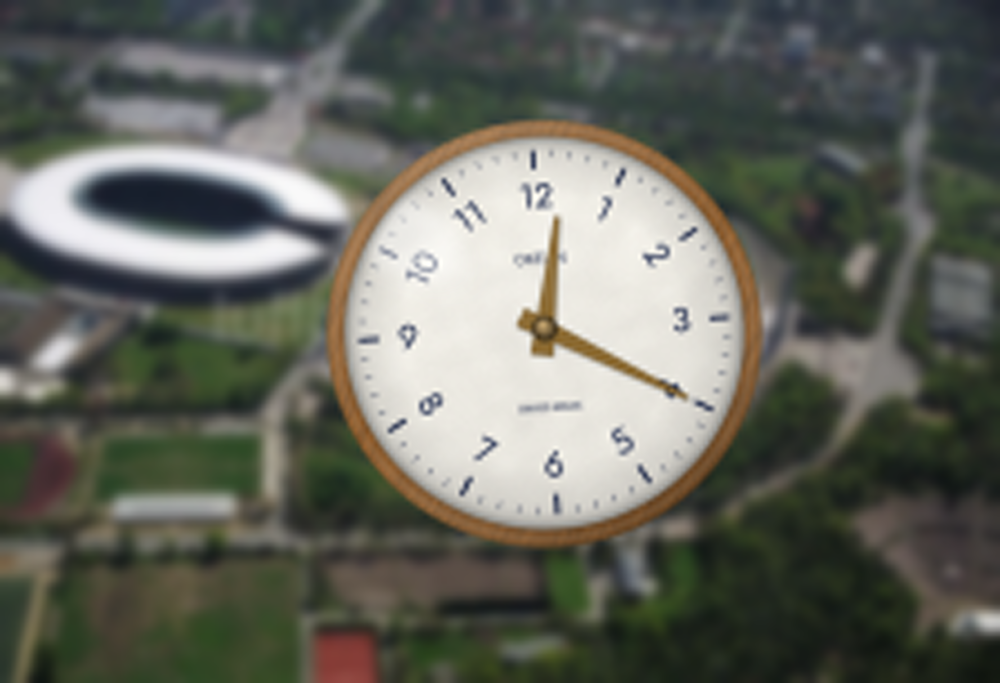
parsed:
12,20
